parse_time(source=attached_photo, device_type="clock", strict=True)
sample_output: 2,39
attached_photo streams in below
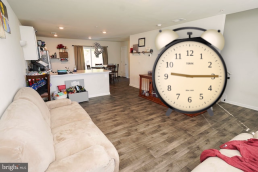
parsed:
9,15
